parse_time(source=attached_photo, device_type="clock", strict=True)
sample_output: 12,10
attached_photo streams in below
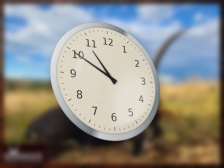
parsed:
10,50
